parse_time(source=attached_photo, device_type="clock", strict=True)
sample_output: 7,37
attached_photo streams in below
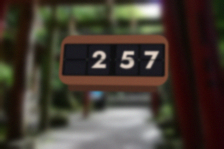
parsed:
2,57
